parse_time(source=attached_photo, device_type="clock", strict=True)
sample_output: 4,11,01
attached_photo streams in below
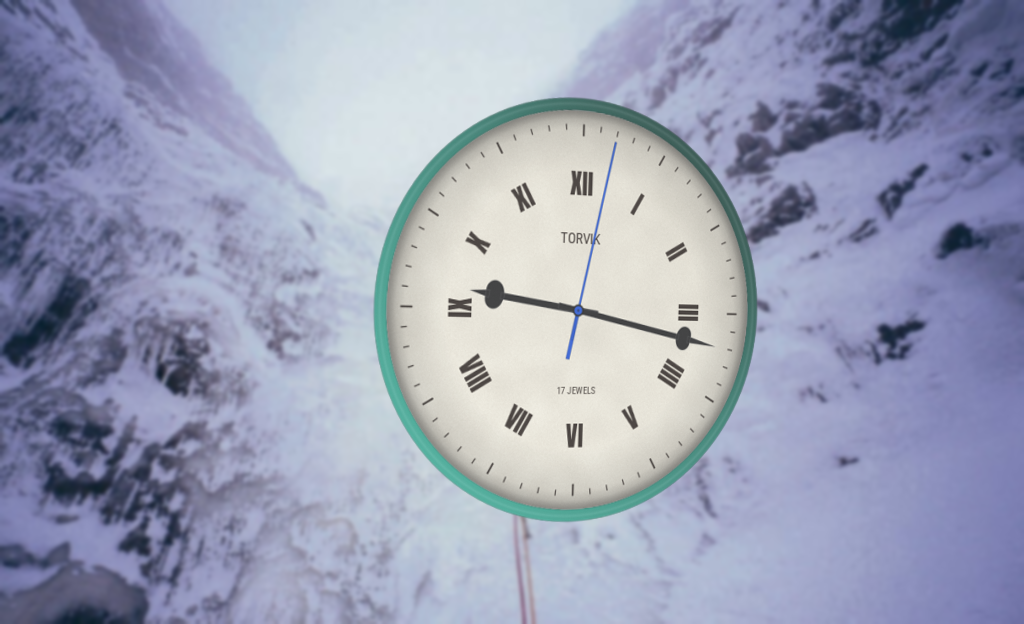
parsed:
9,17,02
